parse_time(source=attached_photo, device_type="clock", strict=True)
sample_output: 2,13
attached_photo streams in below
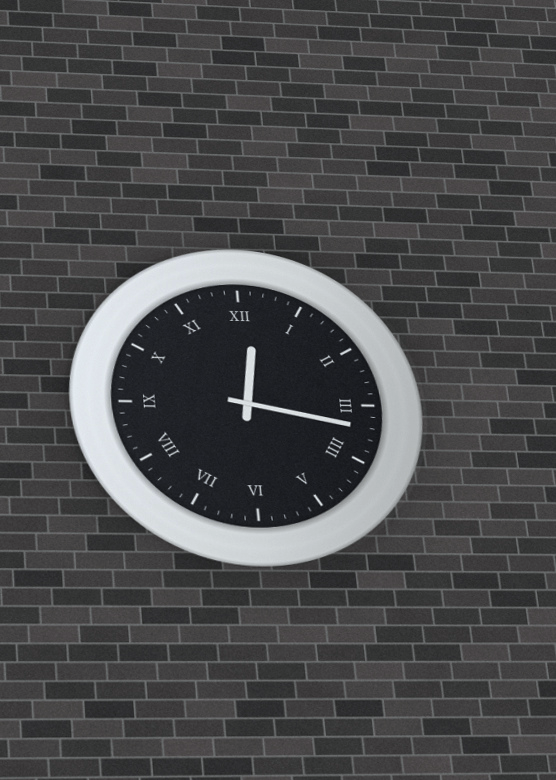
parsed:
12,17
